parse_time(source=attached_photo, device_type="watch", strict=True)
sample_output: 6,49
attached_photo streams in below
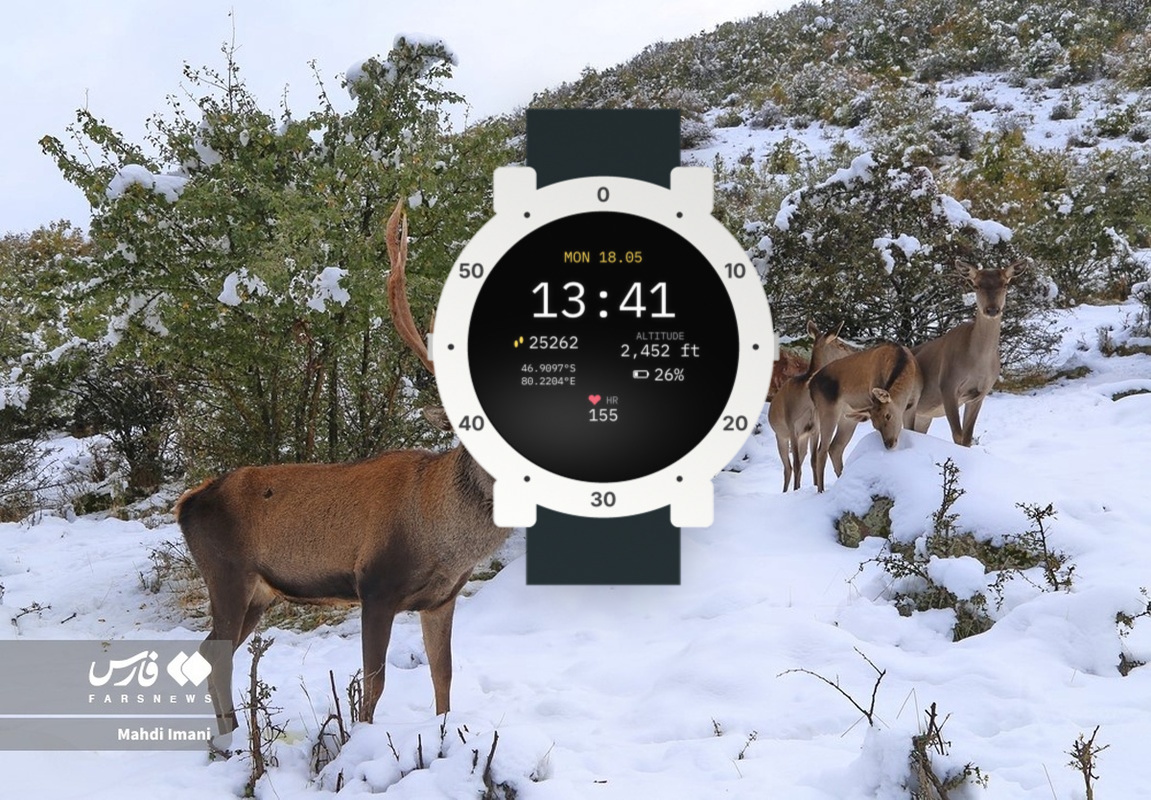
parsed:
13,41
